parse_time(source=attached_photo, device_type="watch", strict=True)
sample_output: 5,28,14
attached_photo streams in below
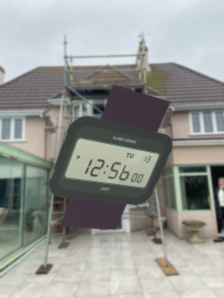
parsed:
12,56,00
